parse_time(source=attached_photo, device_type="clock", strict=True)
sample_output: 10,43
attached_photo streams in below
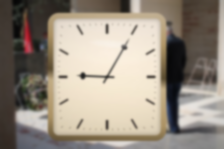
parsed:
9,05
